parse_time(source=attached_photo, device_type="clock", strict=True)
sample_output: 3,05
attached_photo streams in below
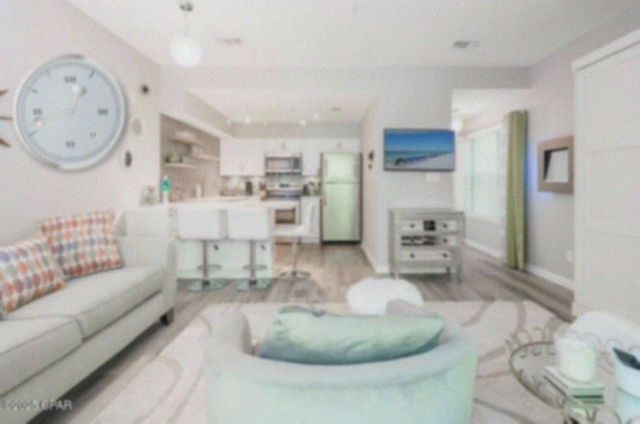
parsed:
12,42
